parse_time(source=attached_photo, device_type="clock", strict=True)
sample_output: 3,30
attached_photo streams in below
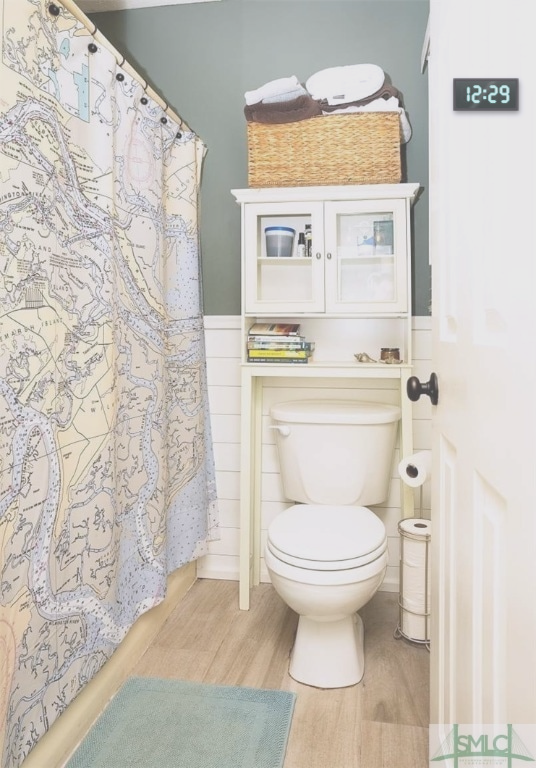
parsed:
12,29
